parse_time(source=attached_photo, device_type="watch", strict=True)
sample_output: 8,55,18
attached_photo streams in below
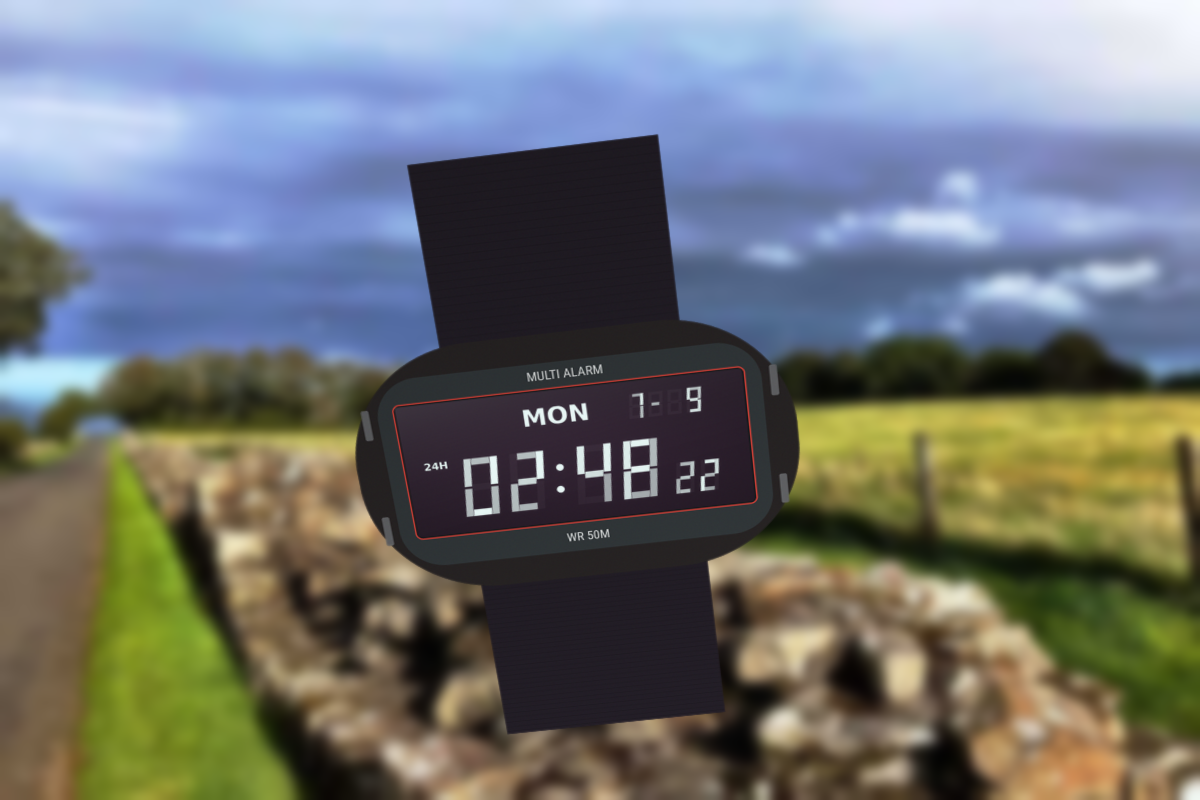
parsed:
2,48,22
